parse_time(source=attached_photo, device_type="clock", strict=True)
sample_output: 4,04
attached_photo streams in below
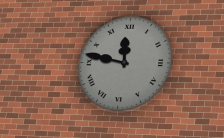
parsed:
11,47
